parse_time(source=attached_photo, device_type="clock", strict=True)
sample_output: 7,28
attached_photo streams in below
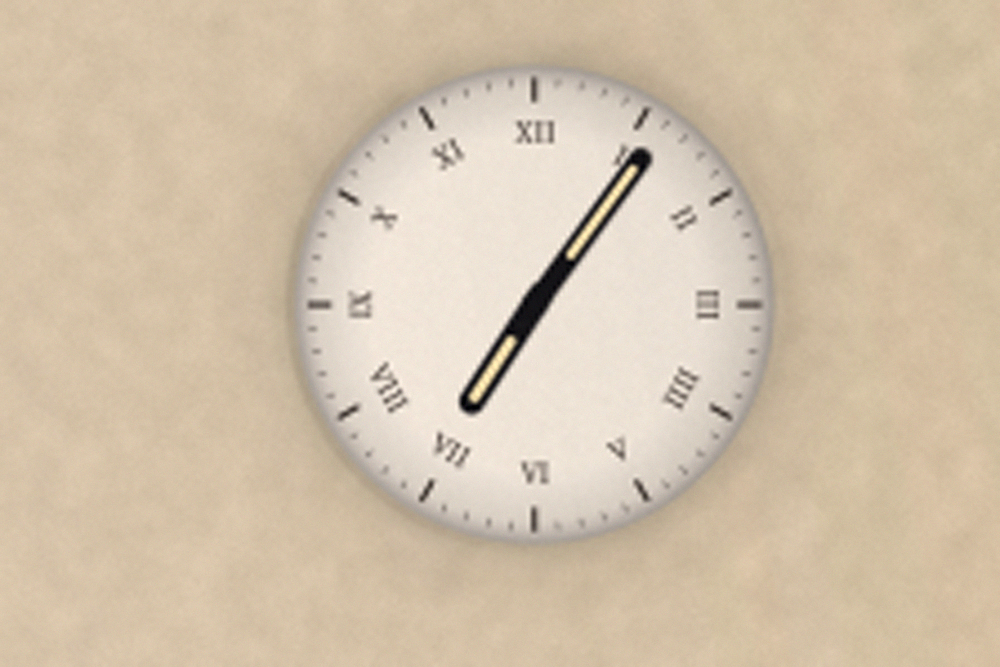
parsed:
7,06
